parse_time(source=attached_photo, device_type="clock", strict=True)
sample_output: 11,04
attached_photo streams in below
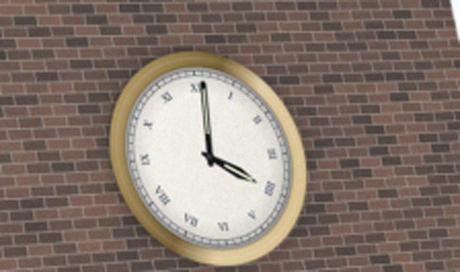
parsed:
4,01
